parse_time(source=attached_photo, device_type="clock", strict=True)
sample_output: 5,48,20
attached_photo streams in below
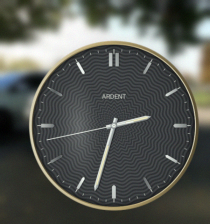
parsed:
2,32,43
